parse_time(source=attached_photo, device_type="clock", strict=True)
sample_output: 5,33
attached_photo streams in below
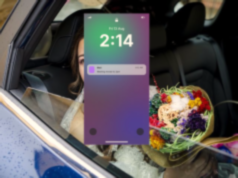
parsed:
2,14
